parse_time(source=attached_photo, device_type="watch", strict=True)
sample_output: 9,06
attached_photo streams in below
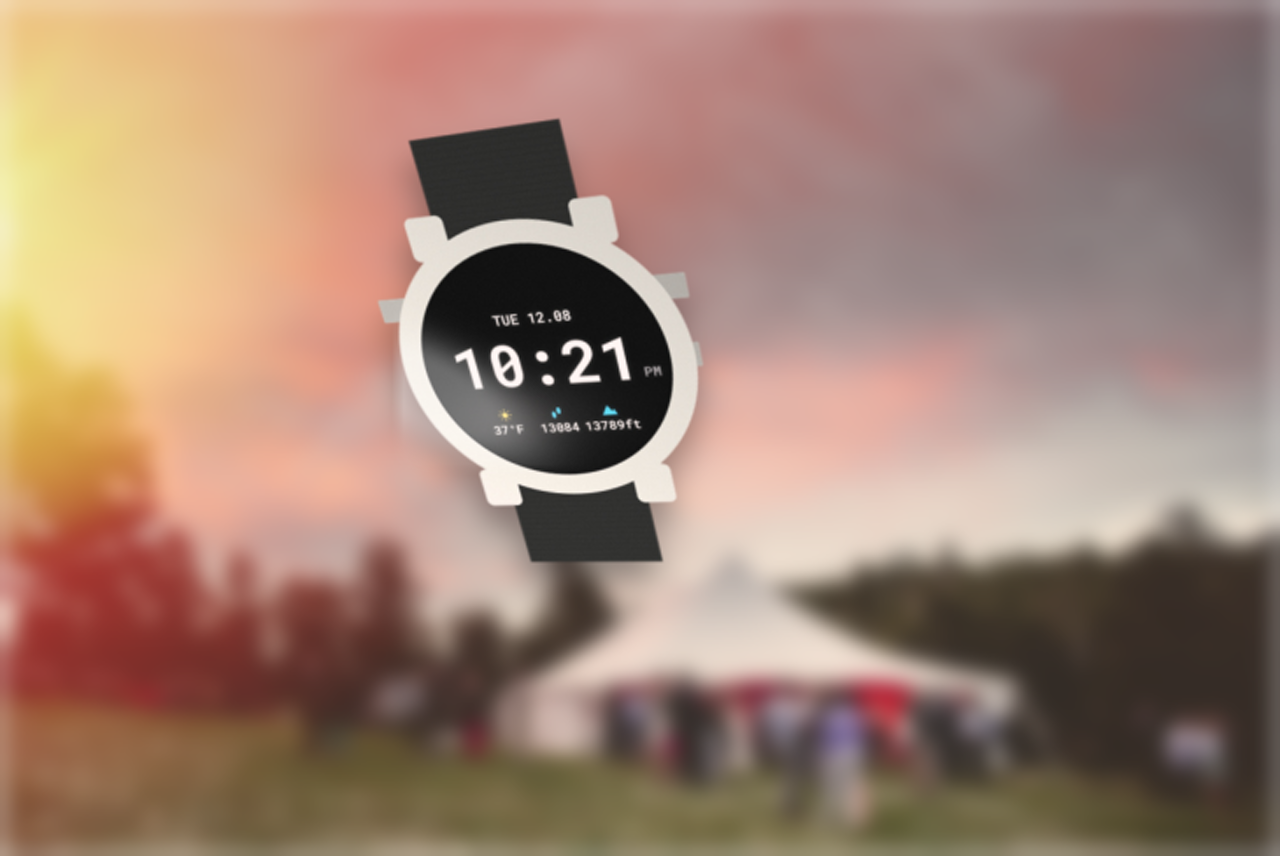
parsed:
10,21
